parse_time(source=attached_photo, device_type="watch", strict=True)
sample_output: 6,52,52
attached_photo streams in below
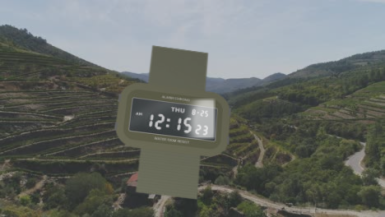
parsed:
12,15,23
